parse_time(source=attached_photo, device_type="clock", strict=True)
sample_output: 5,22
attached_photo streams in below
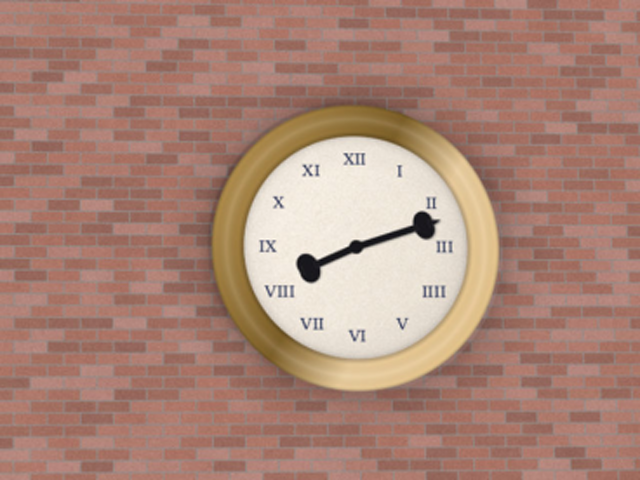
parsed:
8,12
